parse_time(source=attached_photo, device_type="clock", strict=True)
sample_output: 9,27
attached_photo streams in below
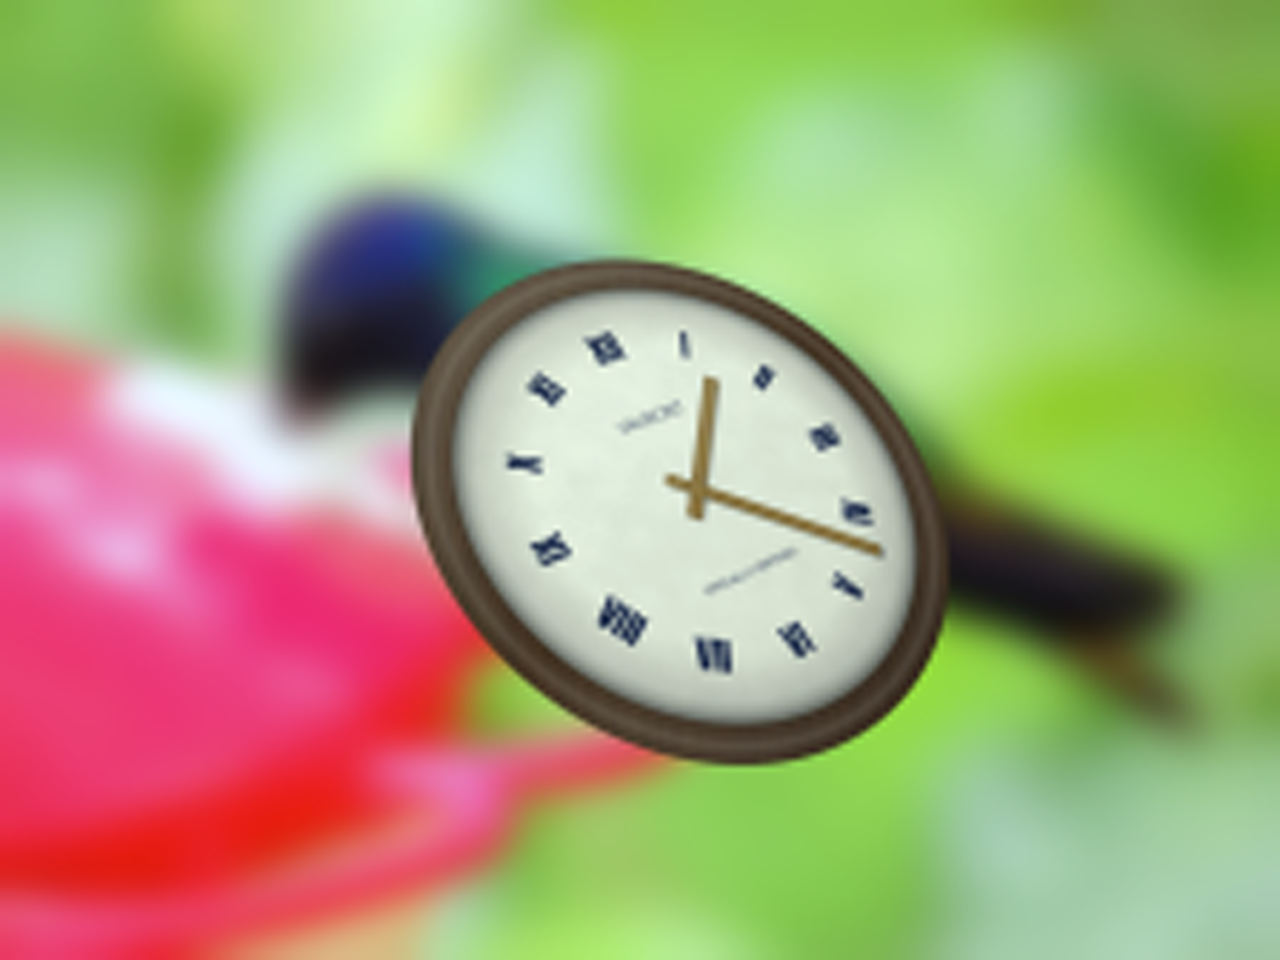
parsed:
1,22
